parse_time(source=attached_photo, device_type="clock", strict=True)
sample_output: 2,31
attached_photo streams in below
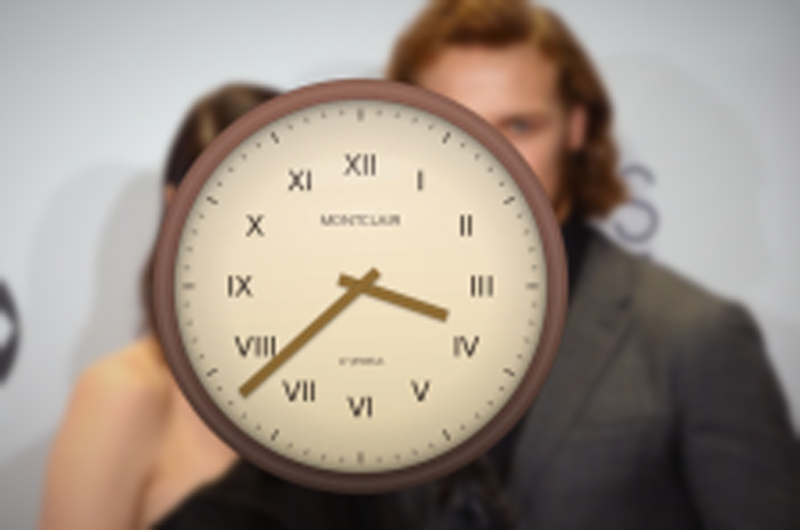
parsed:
3,38
